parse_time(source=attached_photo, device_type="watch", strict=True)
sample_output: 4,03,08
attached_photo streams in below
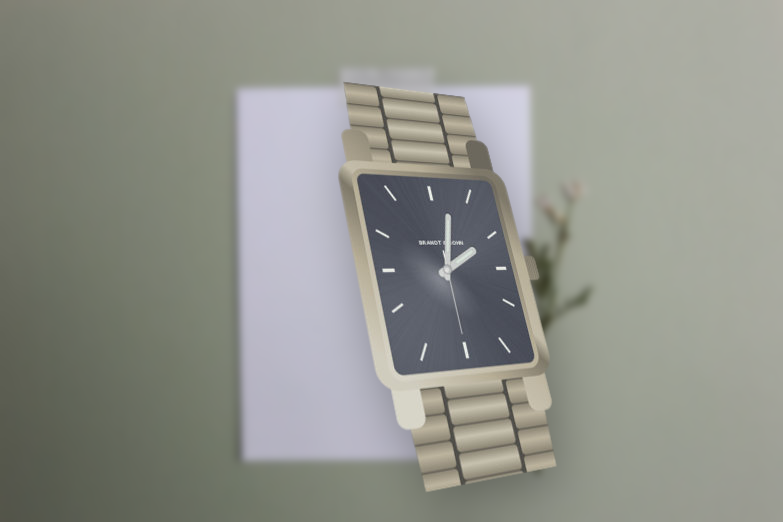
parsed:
2,02,30
